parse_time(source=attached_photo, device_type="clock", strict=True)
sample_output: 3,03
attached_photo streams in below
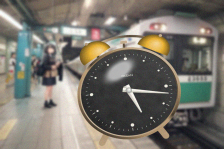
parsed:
5,17
